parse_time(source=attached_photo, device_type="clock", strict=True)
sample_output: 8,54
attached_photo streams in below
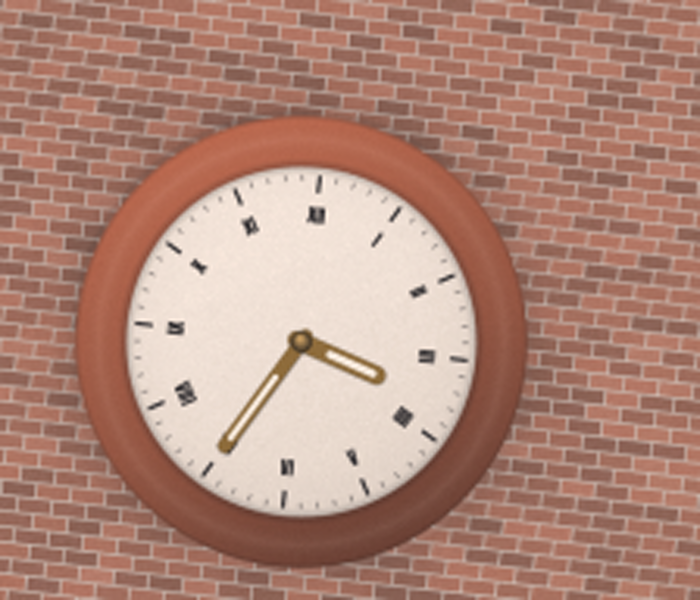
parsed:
3,35
